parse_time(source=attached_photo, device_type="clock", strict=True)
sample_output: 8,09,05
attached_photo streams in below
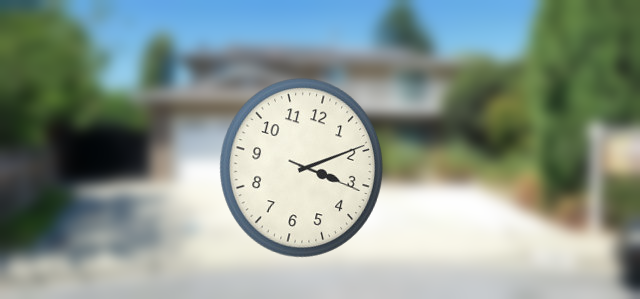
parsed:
3,09,16
